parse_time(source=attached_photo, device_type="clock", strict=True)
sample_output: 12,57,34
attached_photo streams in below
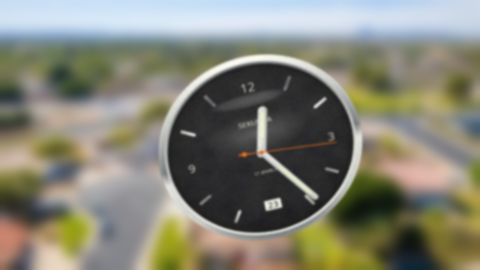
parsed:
12,24,16
